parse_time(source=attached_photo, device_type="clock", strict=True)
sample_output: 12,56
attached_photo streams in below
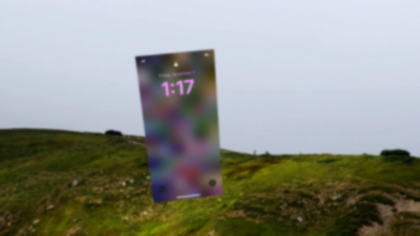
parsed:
1,17
